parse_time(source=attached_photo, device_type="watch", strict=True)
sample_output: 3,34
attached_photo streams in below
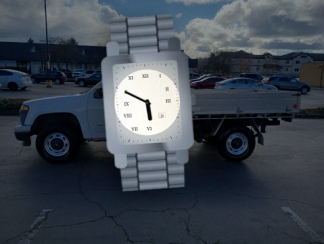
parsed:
5,50
